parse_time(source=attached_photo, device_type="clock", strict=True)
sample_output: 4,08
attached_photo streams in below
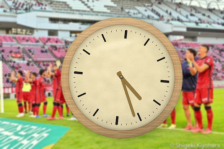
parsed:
4,26
